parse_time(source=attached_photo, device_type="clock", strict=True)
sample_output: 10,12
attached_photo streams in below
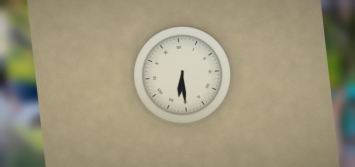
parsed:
6,30
